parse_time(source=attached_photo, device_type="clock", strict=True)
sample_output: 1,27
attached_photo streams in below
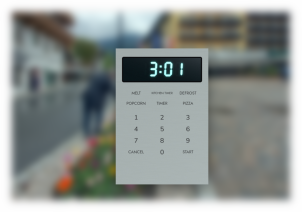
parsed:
3,01
